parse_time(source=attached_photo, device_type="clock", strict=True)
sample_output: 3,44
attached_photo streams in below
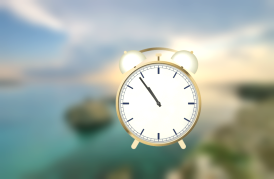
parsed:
10,54
